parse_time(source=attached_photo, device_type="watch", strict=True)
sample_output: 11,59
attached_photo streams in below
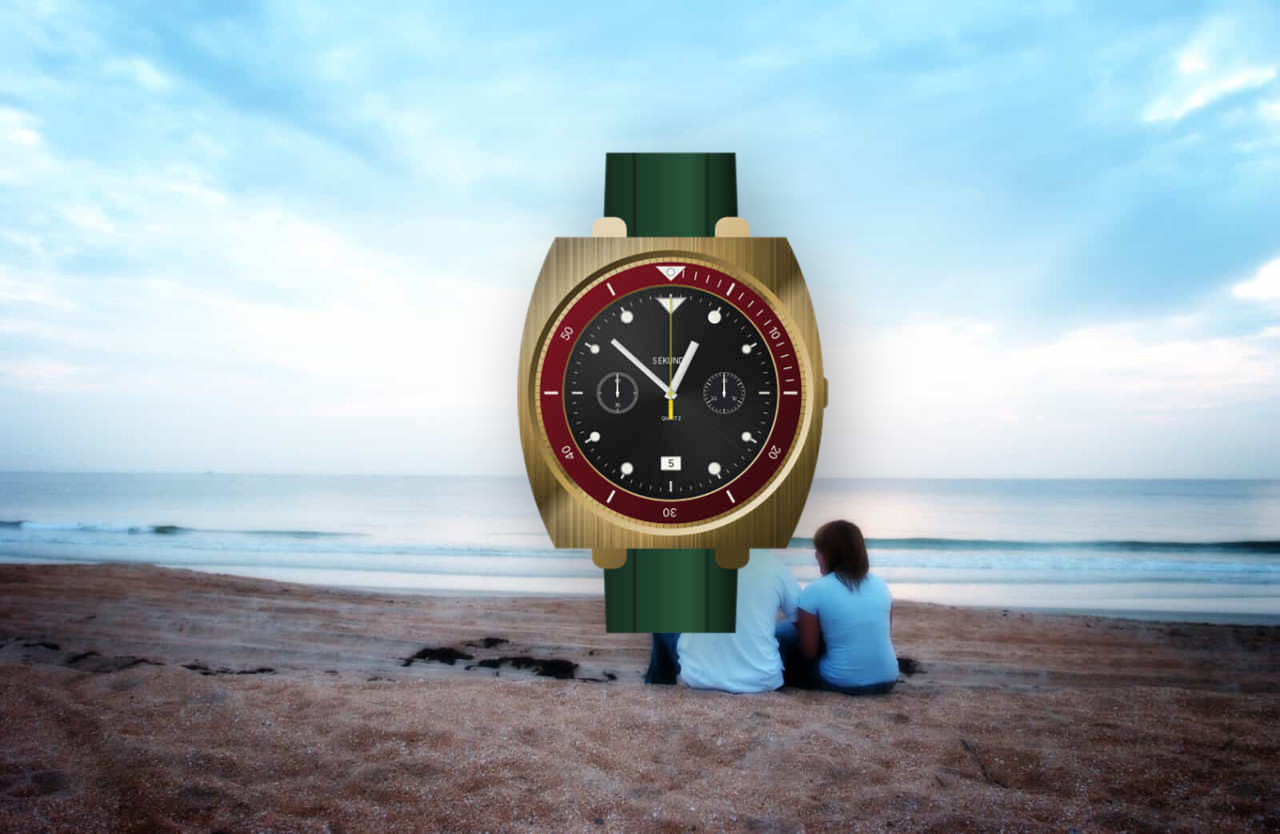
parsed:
12,52
